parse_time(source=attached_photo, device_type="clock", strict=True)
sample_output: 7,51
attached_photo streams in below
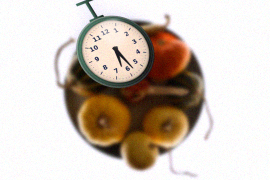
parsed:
6,28
